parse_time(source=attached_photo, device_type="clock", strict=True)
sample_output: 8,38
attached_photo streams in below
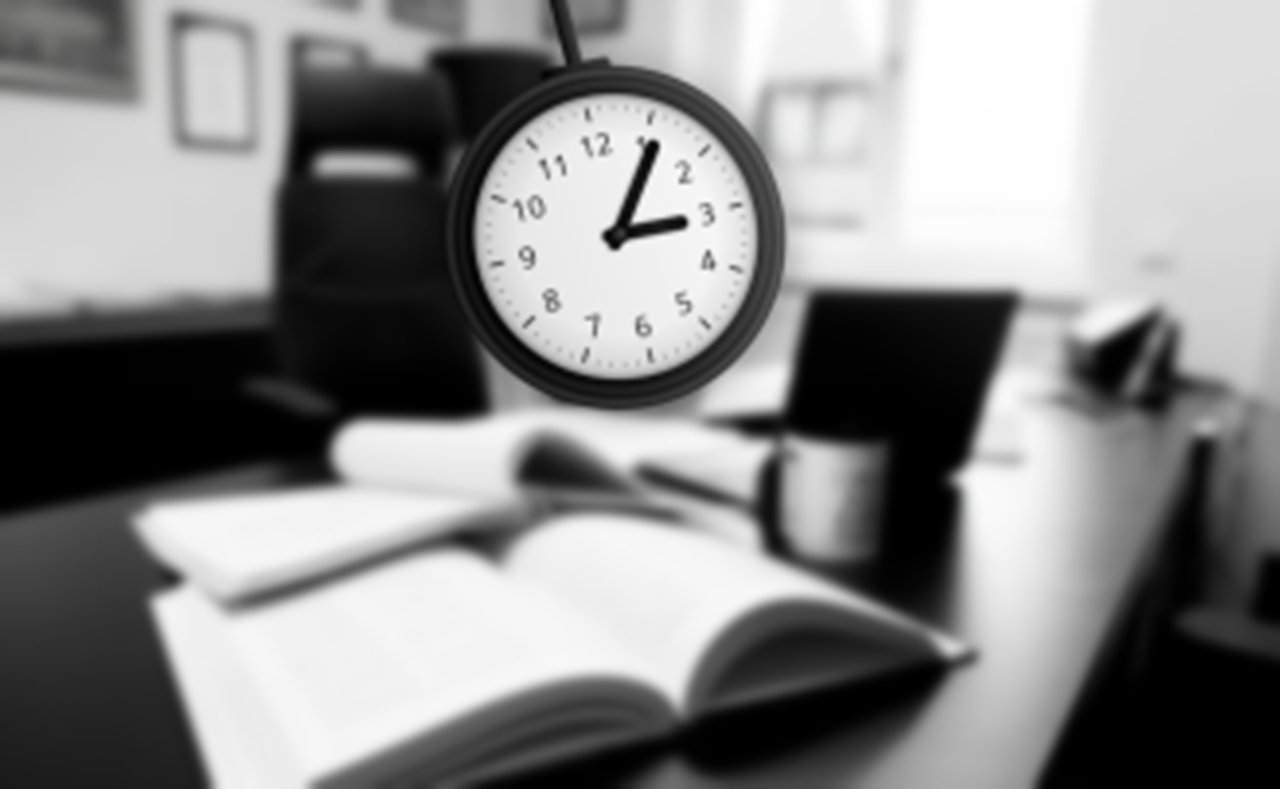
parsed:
3,06
